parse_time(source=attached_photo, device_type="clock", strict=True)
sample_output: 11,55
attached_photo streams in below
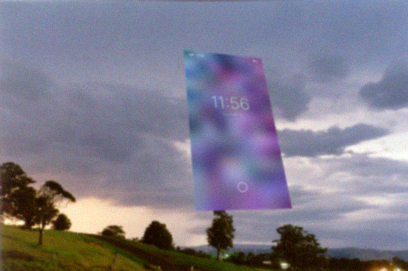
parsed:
11,56
